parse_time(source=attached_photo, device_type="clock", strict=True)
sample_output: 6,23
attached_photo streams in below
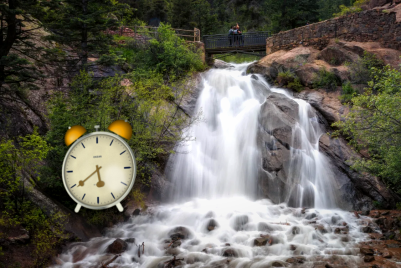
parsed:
5,39
